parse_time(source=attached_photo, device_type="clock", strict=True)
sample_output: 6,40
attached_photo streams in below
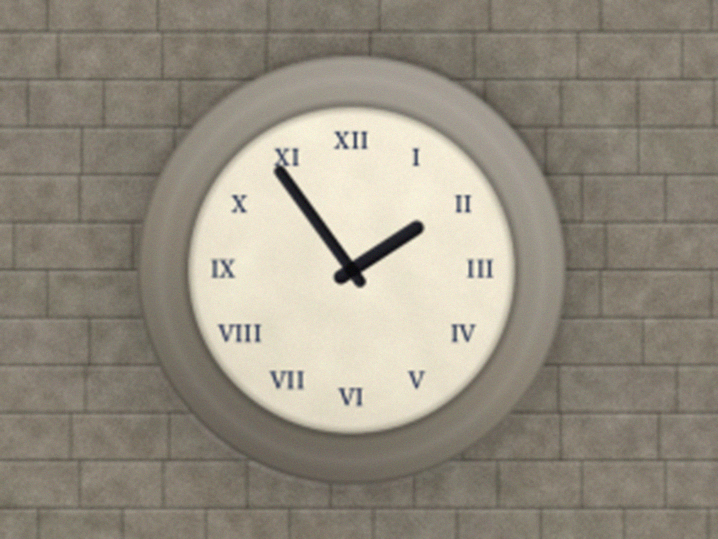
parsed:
1,54
